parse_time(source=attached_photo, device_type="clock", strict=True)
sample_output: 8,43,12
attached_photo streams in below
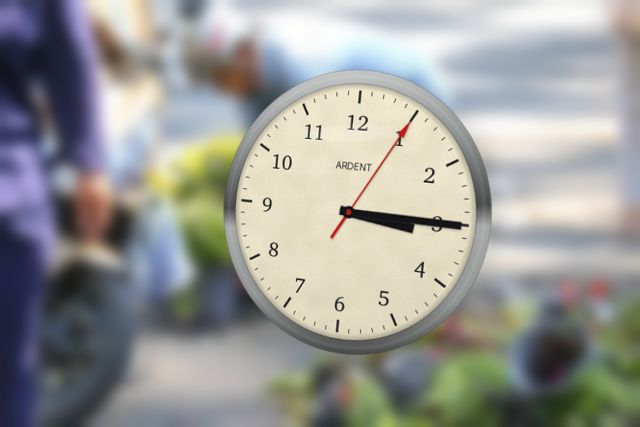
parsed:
3,15,05
